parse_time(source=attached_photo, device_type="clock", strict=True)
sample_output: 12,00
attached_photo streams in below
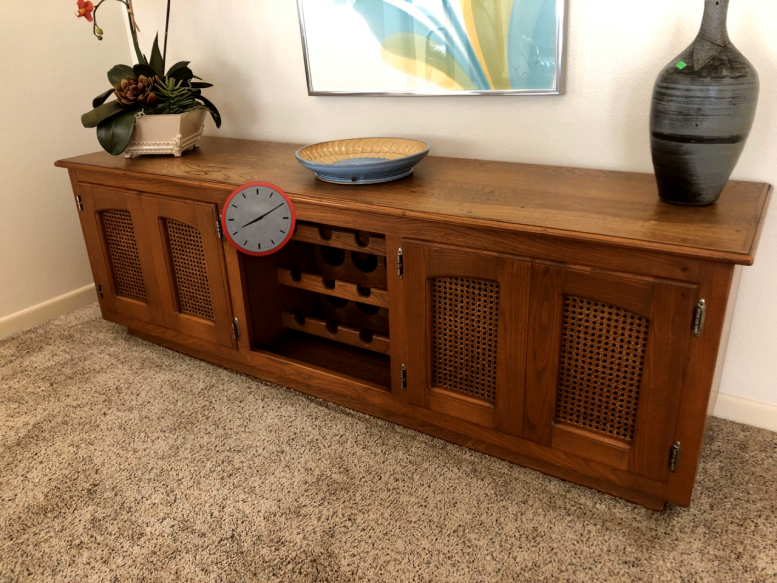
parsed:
8,10
